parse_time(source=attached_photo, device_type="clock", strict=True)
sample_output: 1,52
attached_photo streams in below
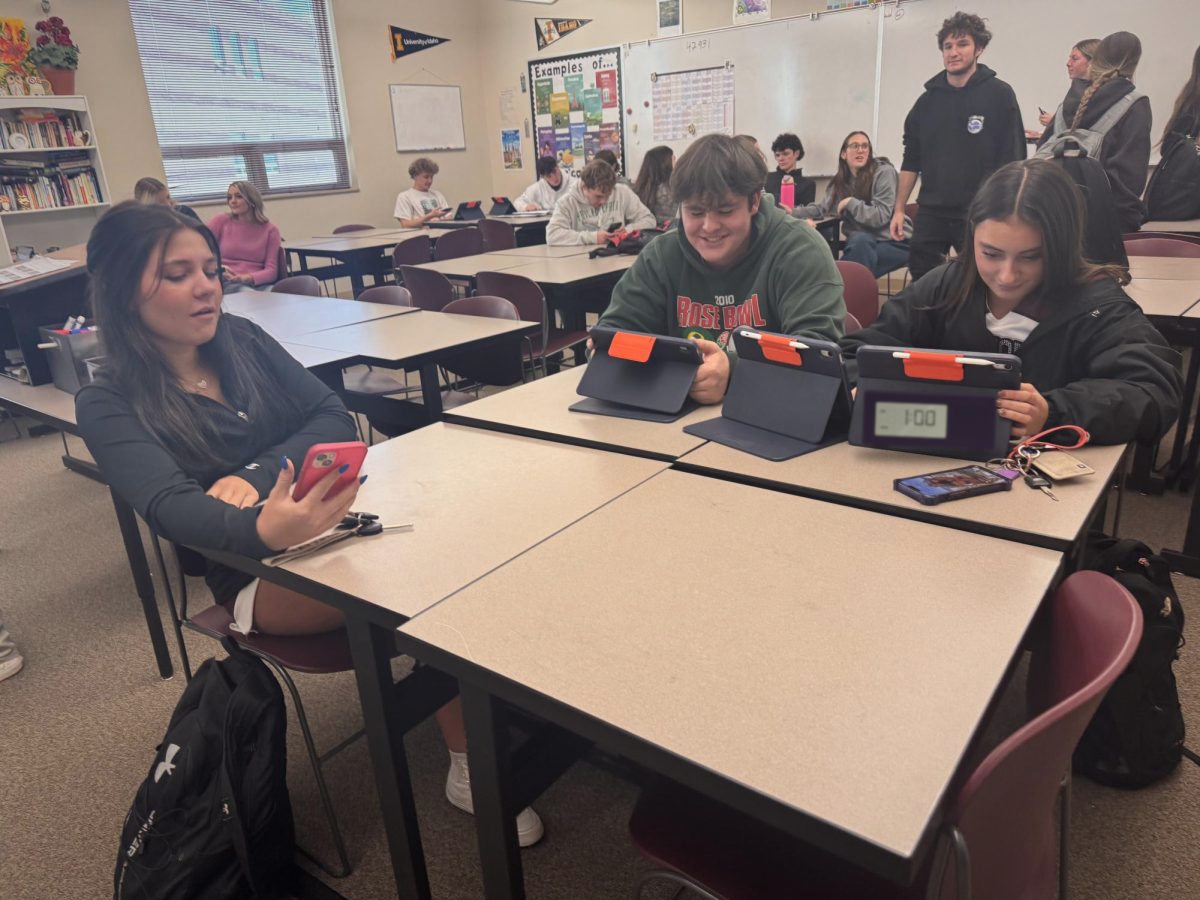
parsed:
1,00
